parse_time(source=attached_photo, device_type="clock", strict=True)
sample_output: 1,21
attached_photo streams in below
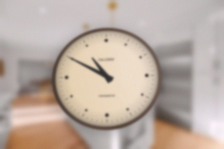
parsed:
10,50
